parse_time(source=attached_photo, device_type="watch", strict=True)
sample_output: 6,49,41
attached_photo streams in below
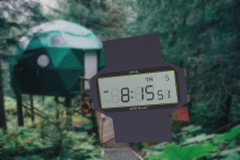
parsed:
8,15,51
